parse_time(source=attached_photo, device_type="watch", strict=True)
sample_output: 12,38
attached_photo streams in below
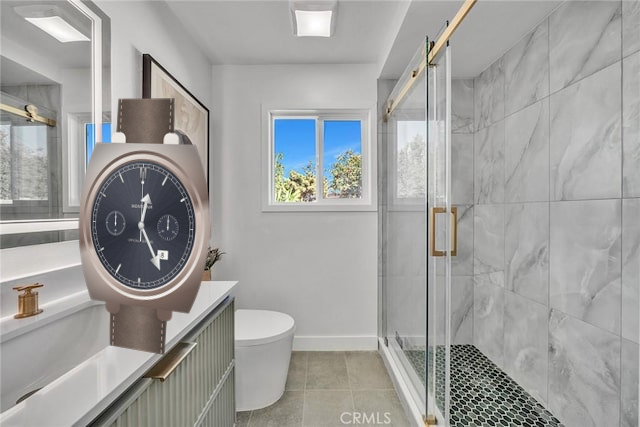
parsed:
12,25
